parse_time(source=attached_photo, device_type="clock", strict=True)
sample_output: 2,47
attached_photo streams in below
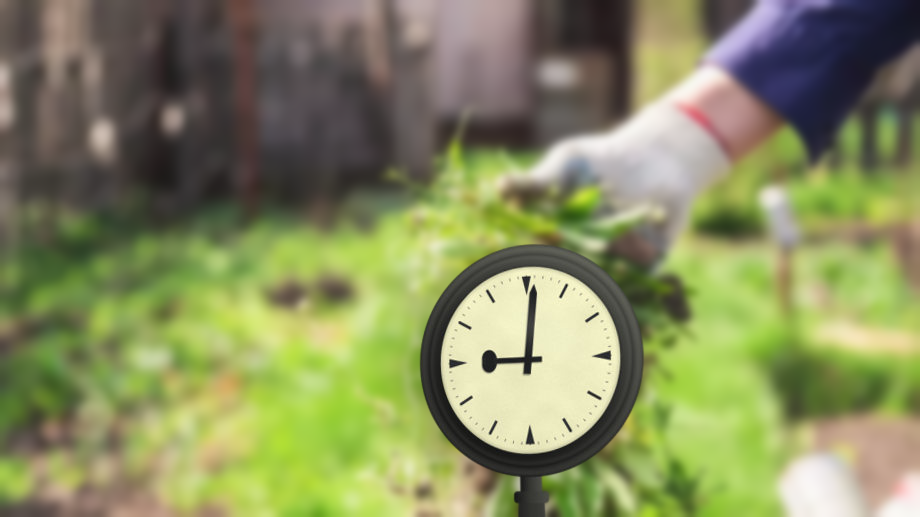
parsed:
9,01
